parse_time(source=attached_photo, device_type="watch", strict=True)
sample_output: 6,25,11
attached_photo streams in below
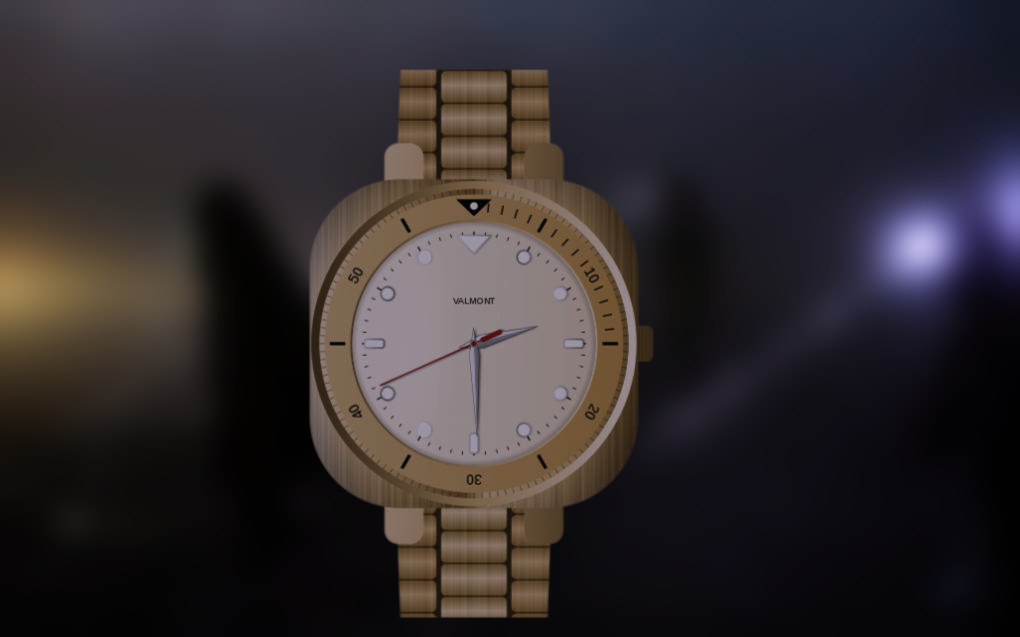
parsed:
2,29,41
